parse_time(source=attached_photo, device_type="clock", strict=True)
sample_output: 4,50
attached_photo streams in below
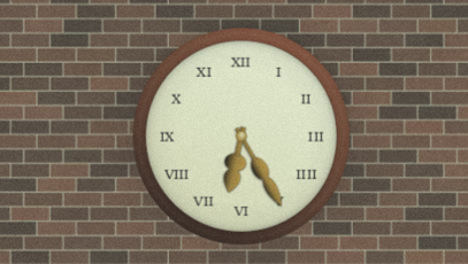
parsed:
6,25
